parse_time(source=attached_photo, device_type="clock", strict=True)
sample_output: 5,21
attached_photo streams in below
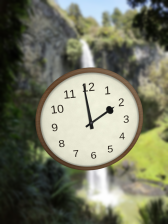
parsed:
1,59
